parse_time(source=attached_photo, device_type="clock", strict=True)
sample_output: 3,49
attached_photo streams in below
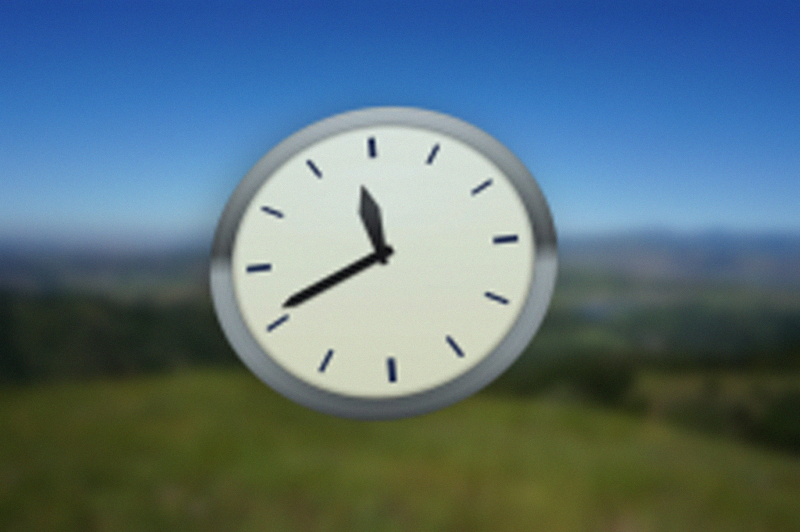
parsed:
11,41
